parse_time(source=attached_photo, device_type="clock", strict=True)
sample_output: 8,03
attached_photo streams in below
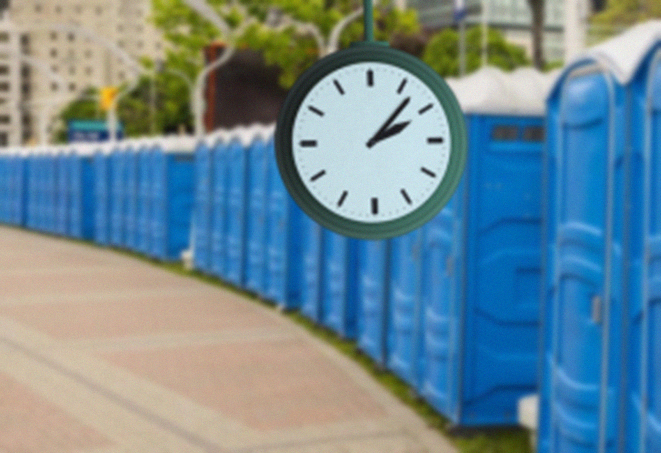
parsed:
2,07
